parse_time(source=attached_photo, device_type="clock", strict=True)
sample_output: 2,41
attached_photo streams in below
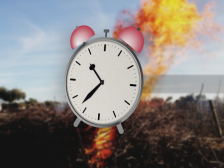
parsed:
10,37
